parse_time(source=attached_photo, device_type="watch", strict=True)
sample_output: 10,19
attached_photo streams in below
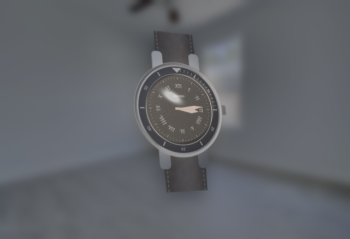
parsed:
3,14
